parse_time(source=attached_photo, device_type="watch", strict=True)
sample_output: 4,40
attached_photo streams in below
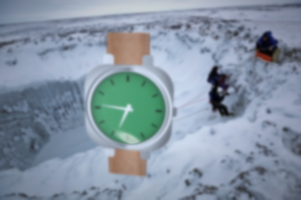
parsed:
6,46
